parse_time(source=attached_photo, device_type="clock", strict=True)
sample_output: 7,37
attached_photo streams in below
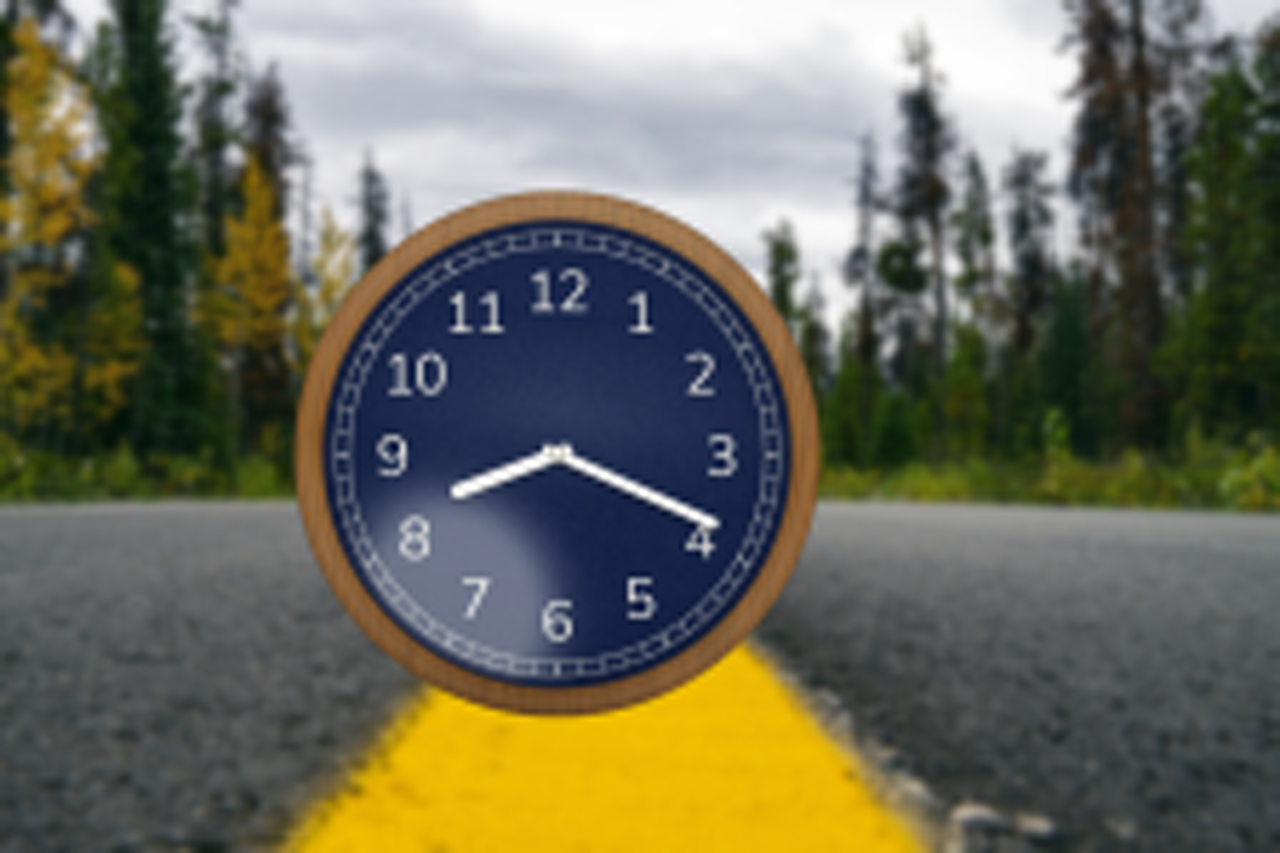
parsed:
8,19
